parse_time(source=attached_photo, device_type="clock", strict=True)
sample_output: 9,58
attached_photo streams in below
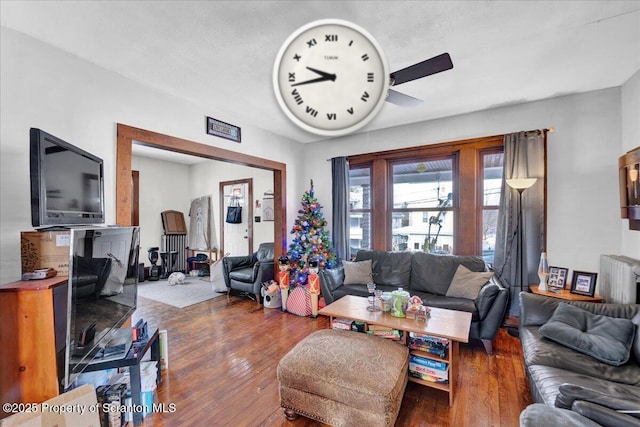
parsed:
9,43
